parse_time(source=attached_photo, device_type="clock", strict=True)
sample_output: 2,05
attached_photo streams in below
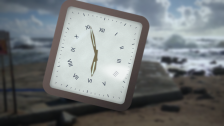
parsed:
5,56
